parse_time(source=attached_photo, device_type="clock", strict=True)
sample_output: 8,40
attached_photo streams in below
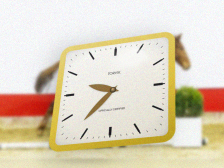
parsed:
9,37
